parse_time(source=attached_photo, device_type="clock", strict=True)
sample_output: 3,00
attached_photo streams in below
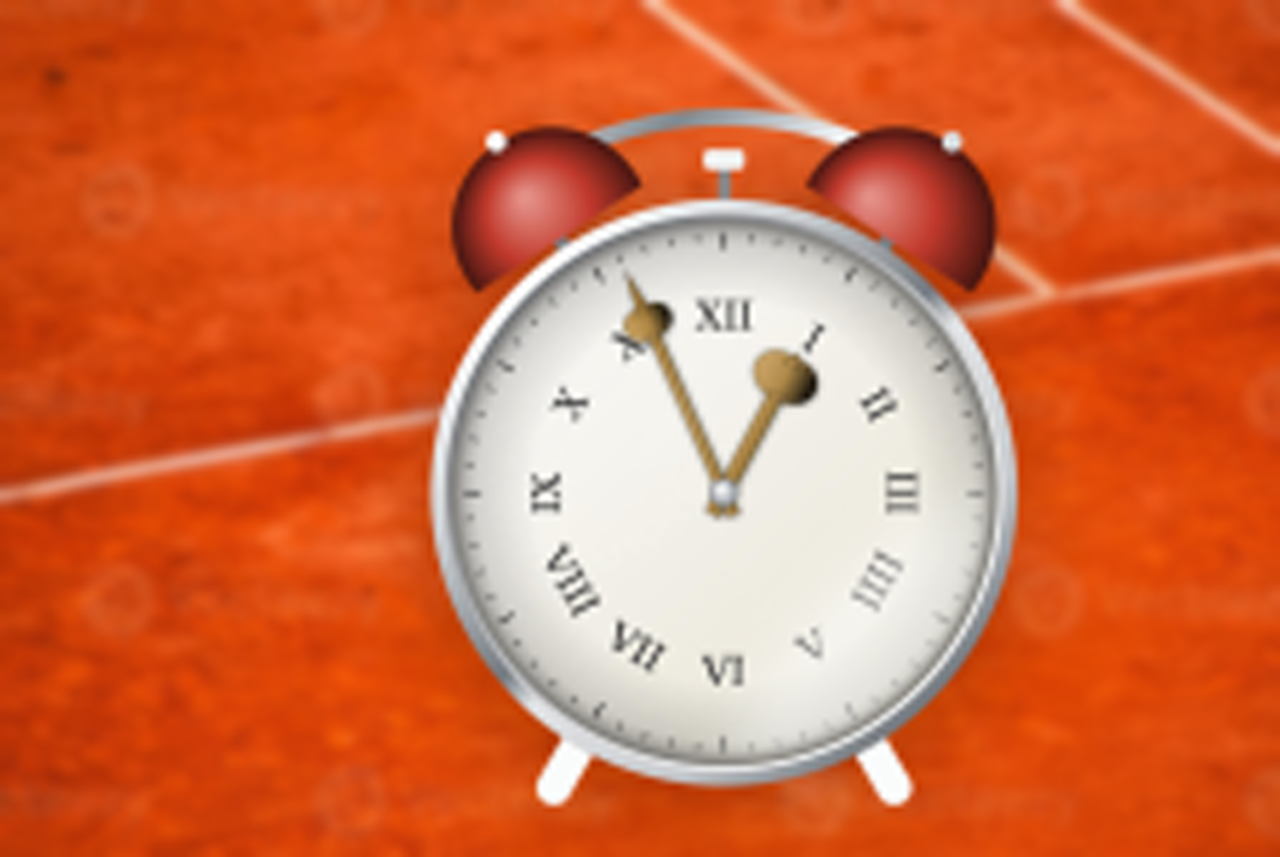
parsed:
12,56
